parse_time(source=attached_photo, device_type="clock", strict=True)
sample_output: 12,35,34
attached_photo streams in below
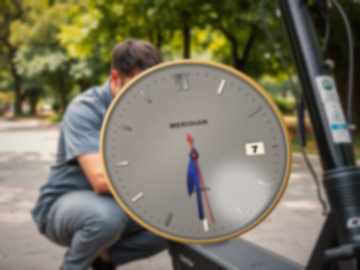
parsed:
6,30,29
